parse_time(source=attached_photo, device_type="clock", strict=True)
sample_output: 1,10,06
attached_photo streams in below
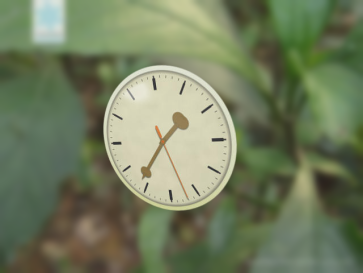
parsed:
1,36,27
